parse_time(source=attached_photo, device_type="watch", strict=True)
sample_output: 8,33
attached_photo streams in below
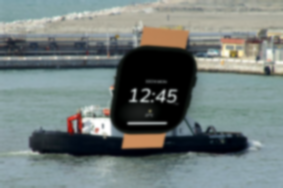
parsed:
12,45
